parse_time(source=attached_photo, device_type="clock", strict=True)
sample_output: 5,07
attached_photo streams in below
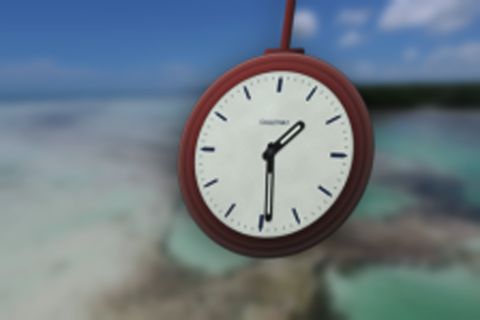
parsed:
1,29
